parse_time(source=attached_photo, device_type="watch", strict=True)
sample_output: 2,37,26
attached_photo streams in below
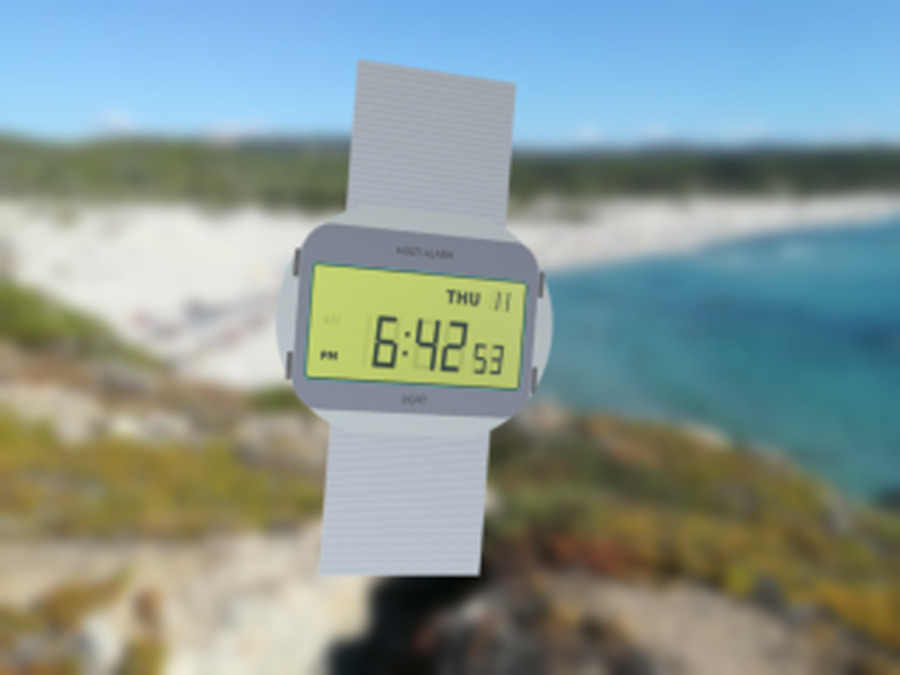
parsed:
6,42,53
